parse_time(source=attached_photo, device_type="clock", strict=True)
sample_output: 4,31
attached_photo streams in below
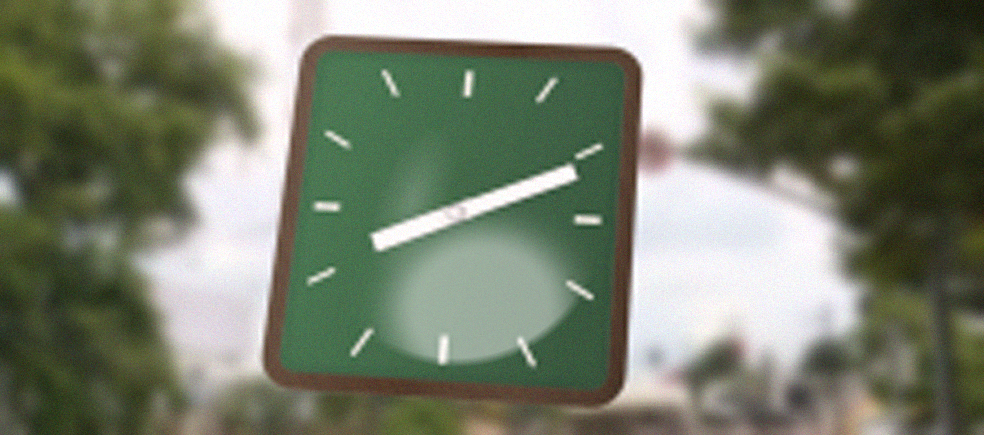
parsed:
8,11
